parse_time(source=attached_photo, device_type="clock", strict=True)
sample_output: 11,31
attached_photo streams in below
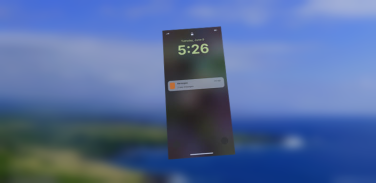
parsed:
5,26
